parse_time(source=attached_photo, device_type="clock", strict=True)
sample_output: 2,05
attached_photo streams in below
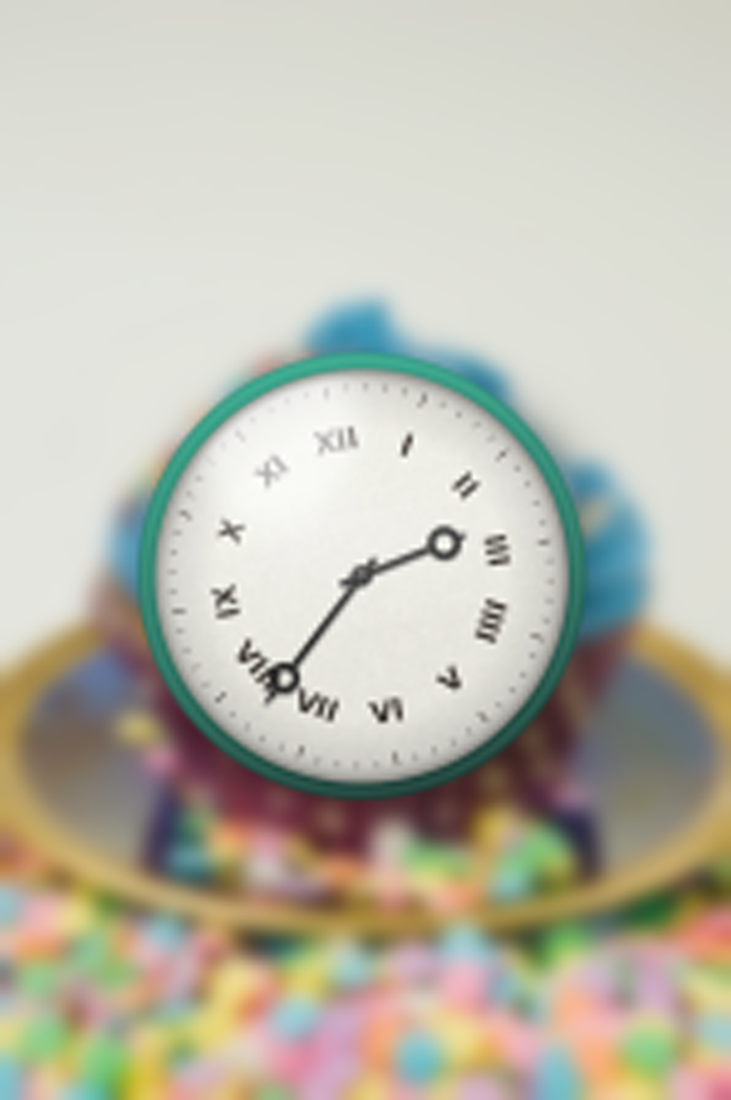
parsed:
2,38
